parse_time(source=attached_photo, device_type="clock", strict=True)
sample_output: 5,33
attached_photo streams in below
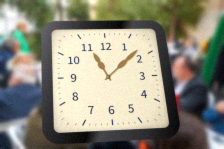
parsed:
11,08
